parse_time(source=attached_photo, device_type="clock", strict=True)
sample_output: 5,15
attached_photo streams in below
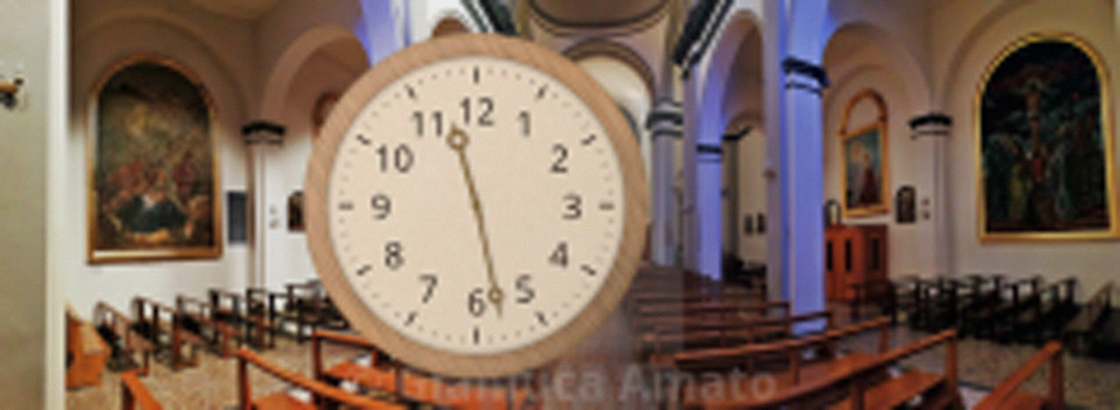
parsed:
11,28
